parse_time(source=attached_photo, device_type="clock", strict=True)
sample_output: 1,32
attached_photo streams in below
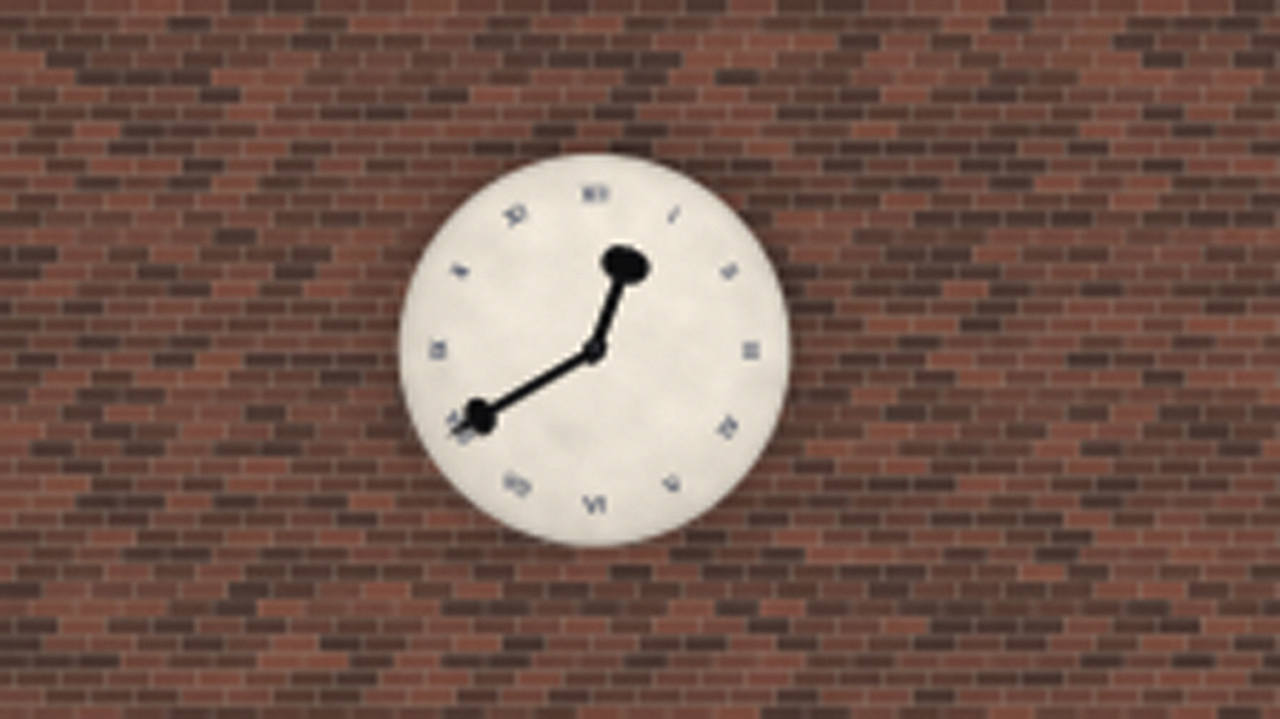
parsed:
12,40
